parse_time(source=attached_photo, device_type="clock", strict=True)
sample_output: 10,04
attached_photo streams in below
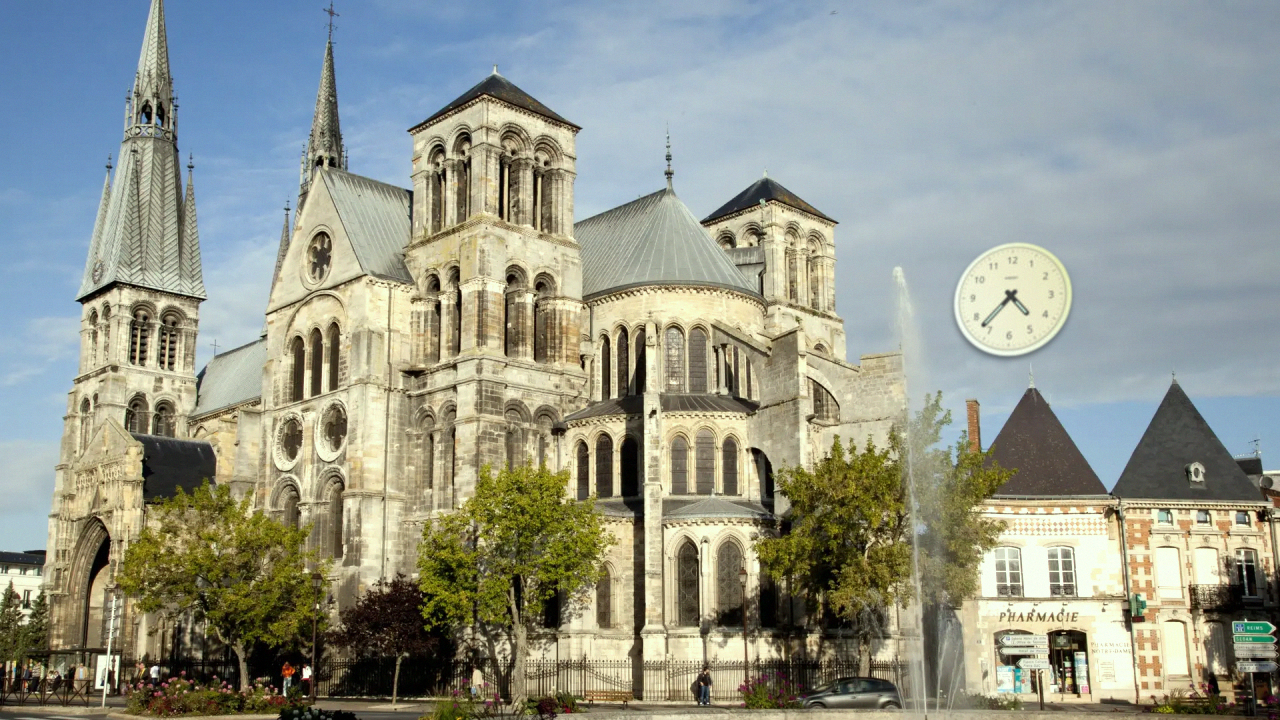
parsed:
4,37
